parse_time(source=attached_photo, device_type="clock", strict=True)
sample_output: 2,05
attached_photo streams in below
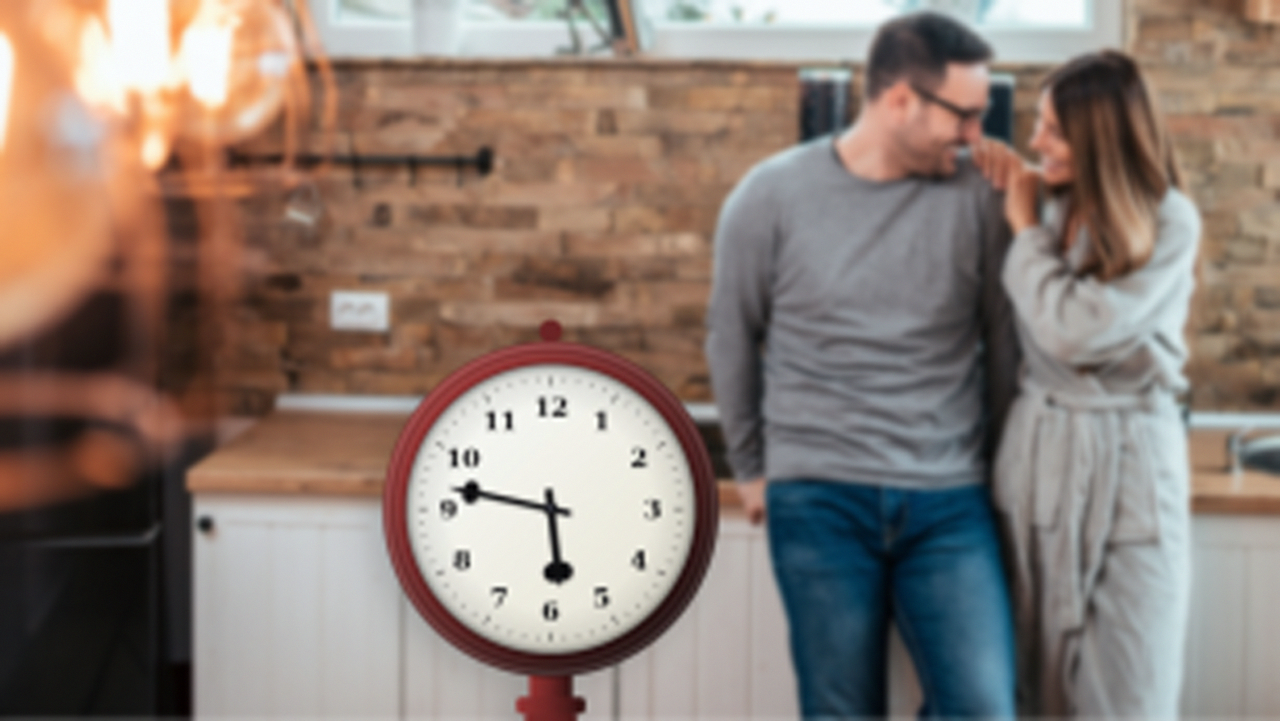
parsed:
5,47
